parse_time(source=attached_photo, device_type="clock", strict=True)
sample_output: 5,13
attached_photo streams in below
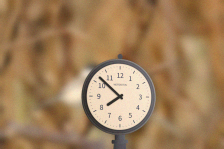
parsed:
7,52
